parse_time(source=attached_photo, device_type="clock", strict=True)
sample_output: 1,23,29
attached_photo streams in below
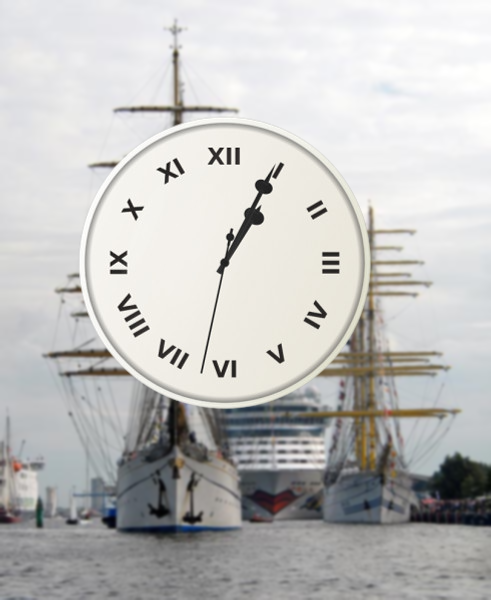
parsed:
1,04,32
